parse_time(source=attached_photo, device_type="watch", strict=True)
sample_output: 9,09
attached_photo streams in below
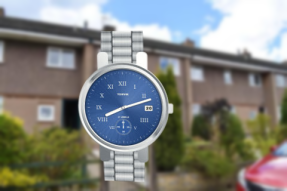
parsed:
8,12
